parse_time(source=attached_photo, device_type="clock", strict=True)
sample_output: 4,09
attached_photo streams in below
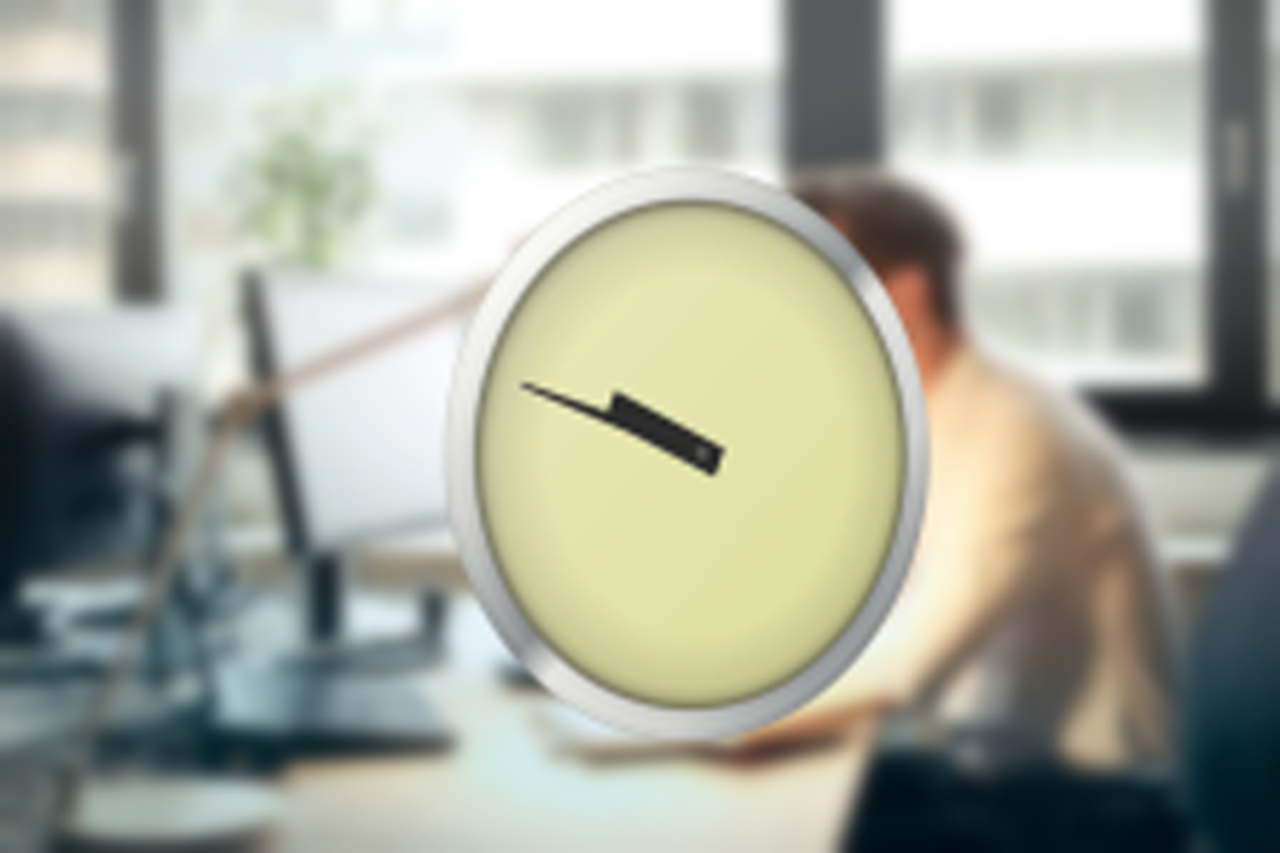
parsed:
9,48
